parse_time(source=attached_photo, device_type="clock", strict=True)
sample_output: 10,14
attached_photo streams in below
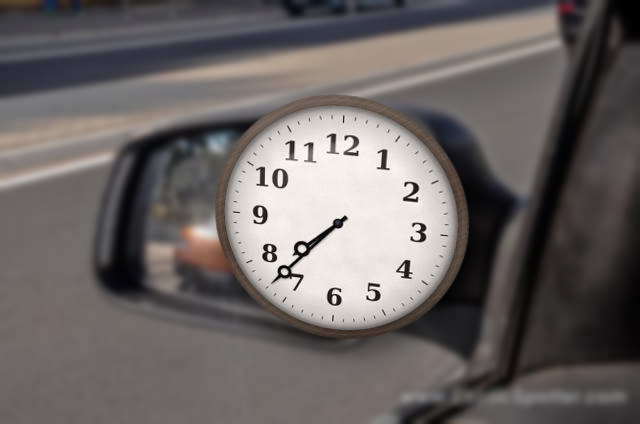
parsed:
7,37
